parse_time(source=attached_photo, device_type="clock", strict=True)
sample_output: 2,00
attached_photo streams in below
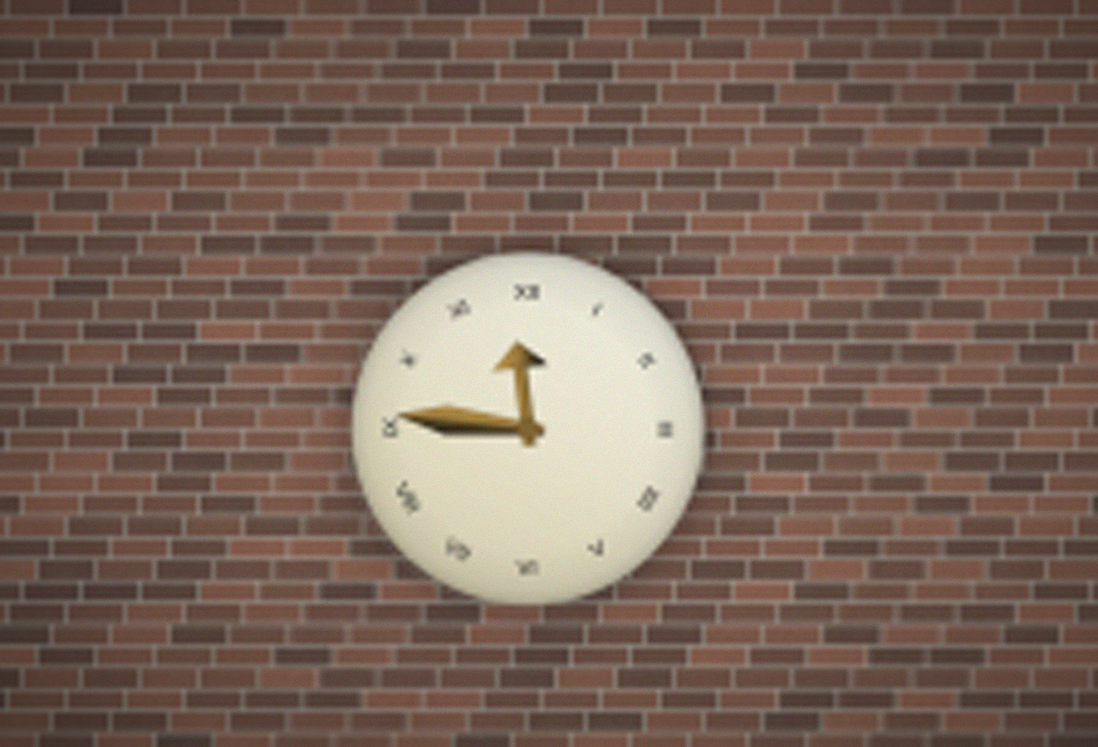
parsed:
11,46
